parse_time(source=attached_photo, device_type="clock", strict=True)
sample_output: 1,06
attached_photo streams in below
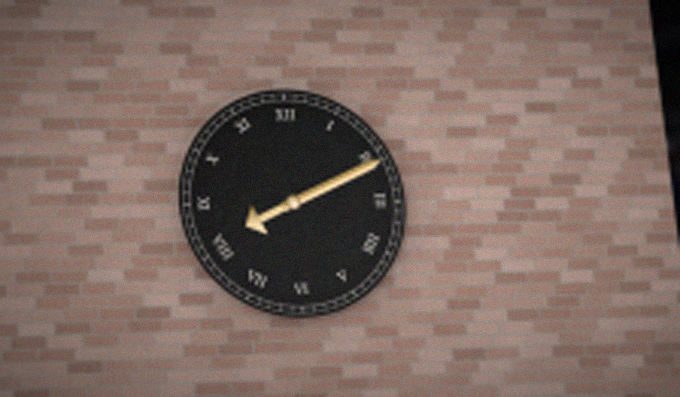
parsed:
8,11
